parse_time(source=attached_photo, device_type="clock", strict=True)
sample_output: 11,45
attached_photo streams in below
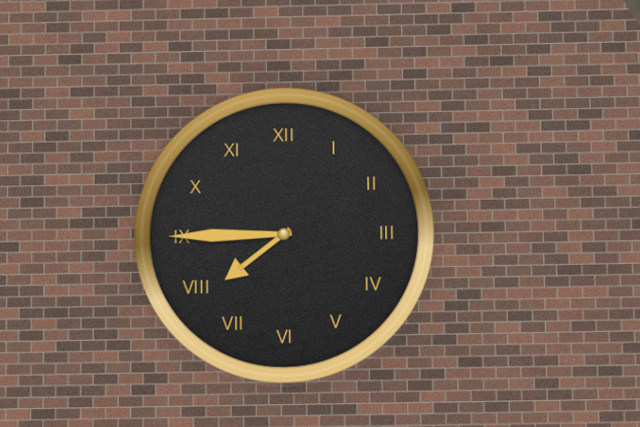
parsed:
7,45
